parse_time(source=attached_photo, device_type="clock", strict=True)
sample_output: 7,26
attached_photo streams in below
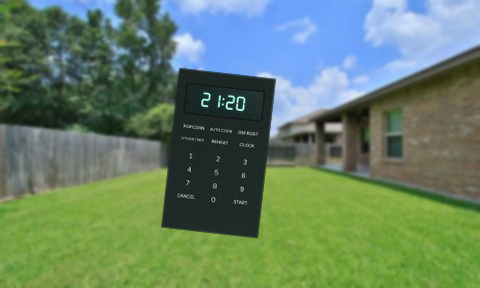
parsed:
21,20
